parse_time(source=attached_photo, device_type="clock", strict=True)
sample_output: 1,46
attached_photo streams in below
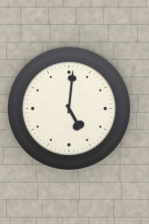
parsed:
5,01
